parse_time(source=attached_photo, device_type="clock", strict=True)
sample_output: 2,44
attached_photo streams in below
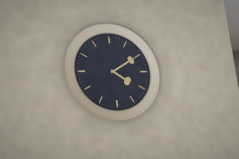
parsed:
4,10
